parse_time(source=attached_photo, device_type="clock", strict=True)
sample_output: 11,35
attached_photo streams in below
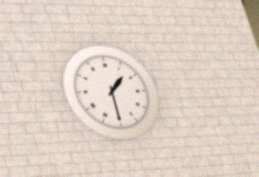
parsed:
1,30
